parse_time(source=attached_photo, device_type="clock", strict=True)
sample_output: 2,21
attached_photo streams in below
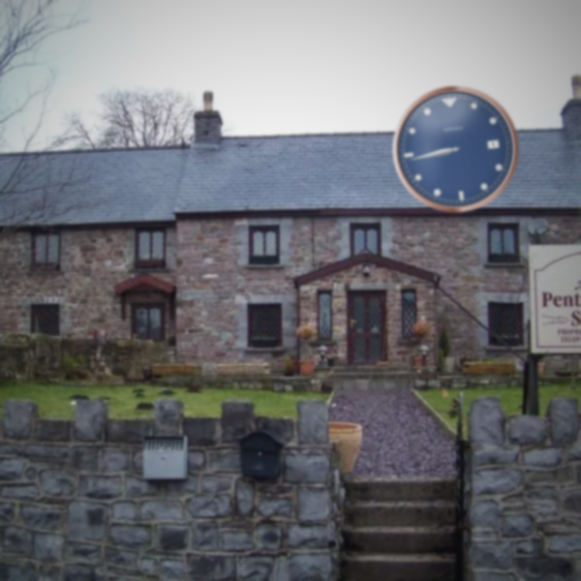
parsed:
8,44
